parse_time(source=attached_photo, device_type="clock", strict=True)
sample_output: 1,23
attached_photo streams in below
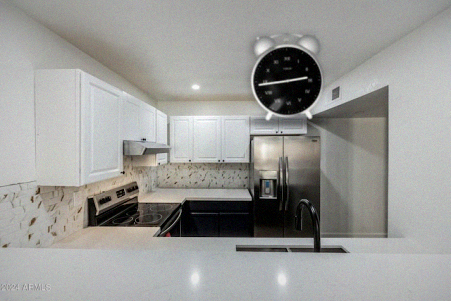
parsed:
2,44
